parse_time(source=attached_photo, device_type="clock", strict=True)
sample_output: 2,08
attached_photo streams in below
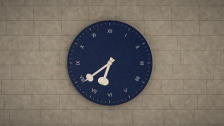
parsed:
6,39
